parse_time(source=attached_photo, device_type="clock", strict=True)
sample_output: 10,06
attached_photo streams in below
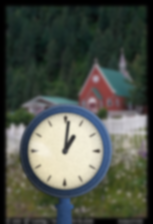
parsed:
1,01
